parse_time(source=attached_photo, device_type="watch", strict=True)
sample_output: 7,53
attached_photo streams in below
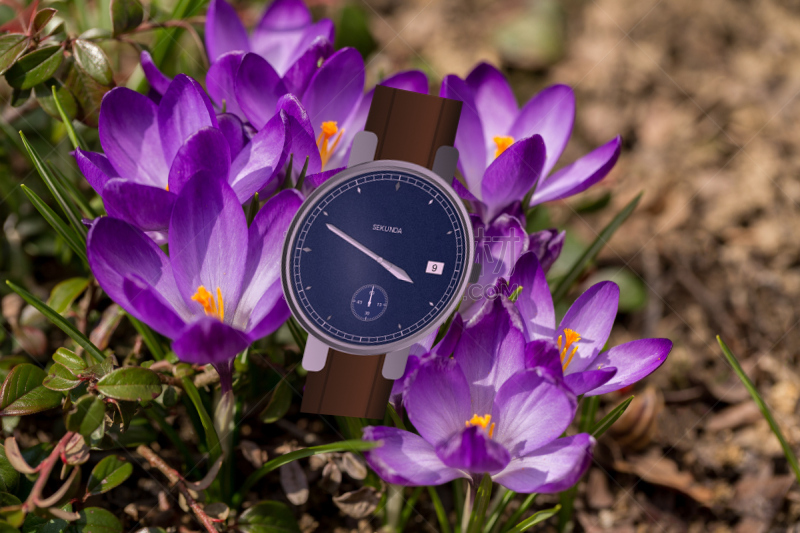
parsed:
3,49
